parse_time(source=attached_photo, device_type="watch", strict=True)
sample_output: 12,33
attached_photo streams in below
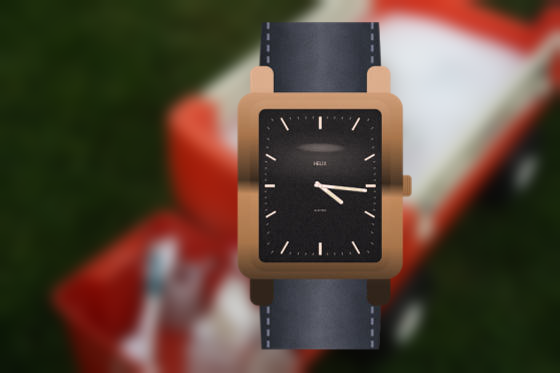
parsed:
4,16
